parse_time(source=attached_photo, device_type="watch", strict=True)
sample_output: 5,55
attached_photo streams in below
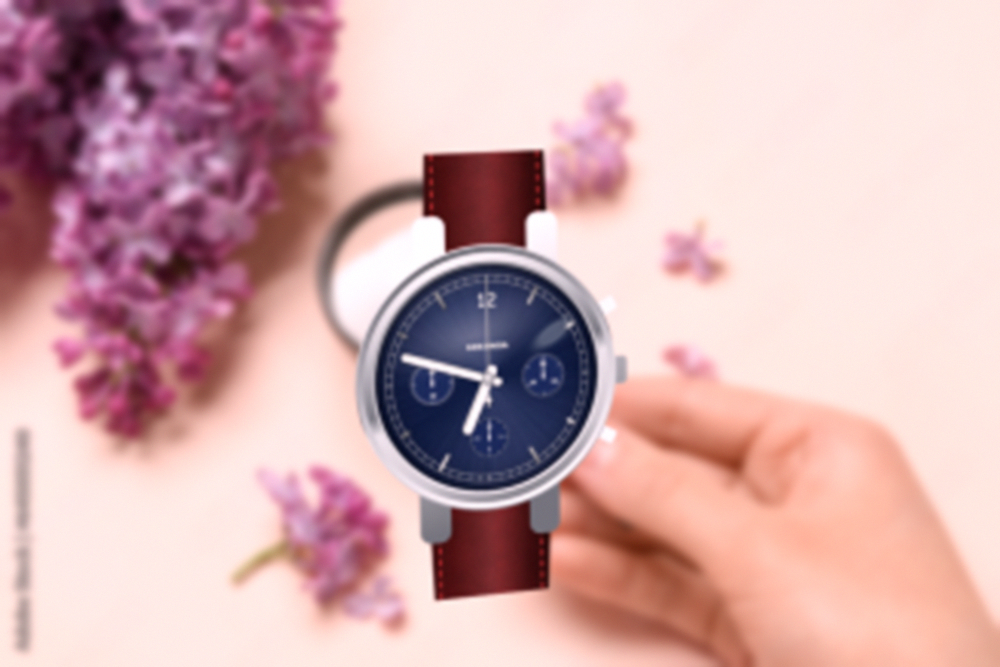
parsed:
6,48
